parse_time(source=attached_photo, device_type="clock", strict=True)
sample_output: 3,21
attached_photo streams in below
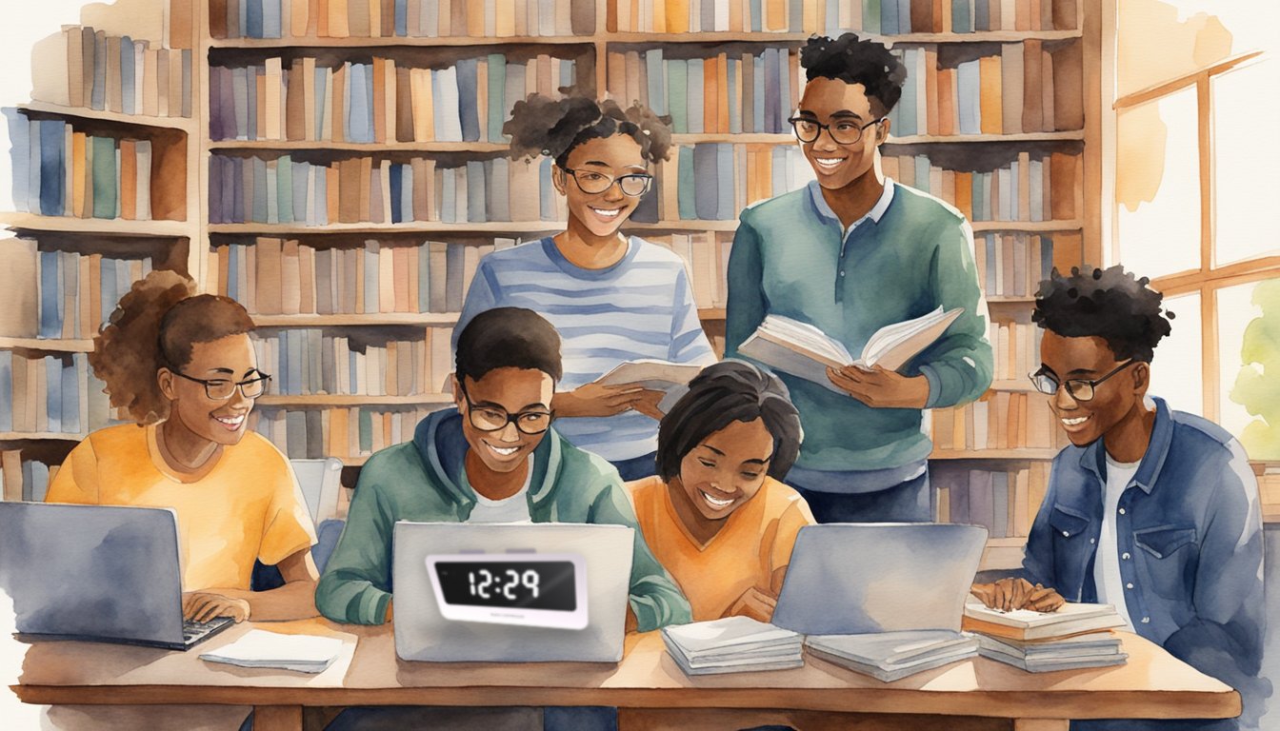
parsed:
12,29
